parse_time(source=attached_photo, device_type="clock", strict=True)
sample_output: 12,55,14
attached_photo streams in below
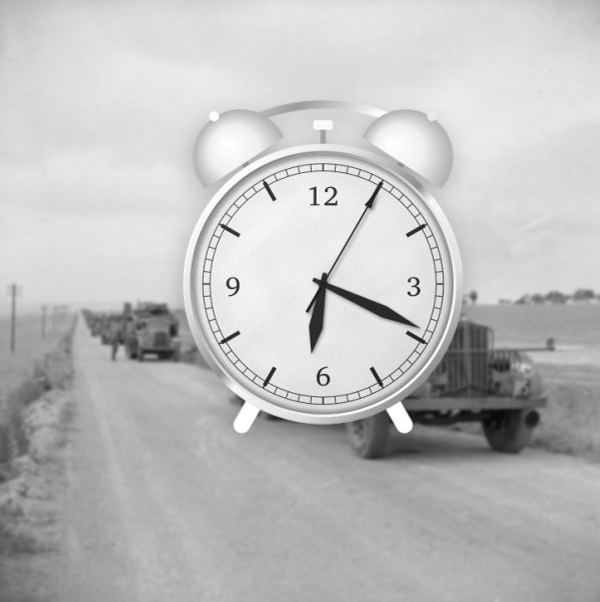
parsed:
6,19,05
